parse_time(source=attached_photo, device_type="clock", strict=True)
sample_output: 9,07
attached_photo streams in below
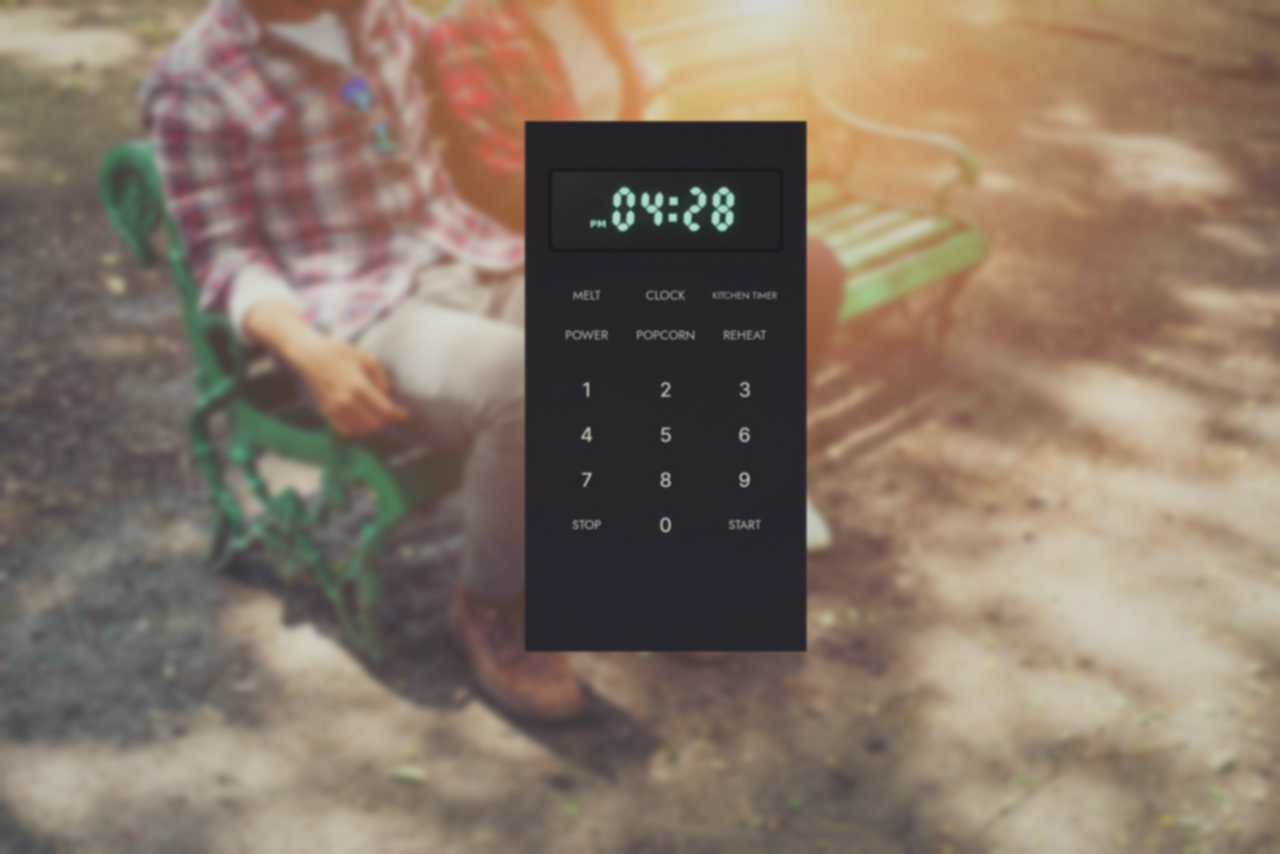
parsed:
4,28
